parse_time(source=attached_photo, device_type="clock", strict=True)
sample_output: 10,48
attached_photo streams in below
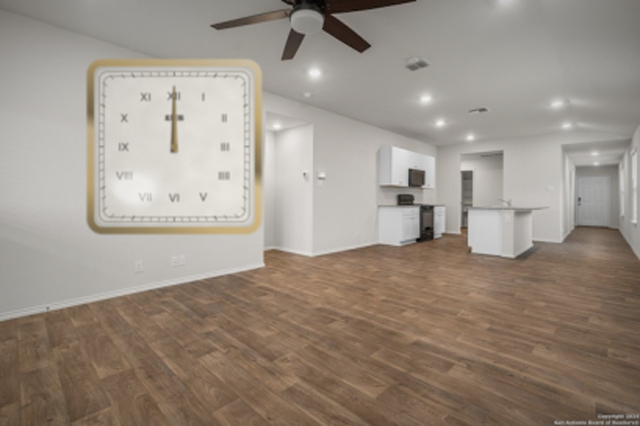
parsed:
12,00
